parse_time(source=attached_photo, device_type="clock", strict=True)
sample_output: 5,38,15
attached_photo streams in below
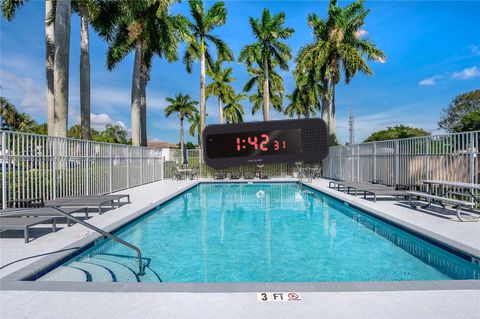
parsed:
1,42,31
